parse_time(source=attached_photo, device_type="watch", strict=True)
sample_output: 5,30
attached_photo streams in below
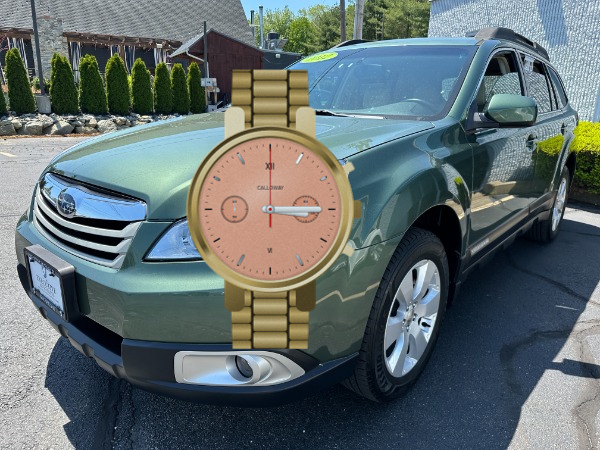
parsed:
3,15
